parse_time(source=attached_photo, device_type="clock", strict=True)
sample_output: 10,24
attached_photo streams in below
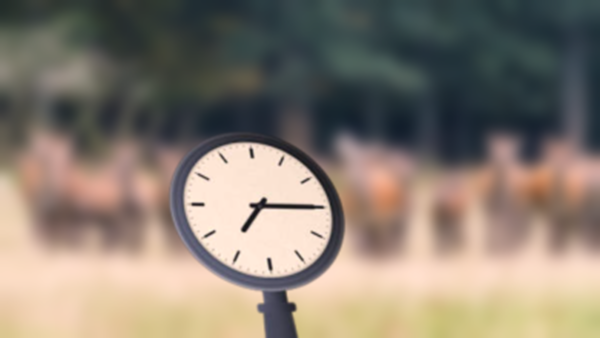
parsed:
7,15
